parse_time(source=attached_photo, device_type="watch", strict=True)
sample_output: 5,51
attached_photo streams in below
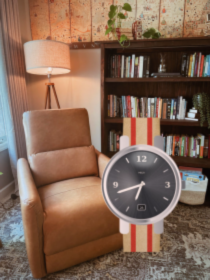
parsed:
6,42
